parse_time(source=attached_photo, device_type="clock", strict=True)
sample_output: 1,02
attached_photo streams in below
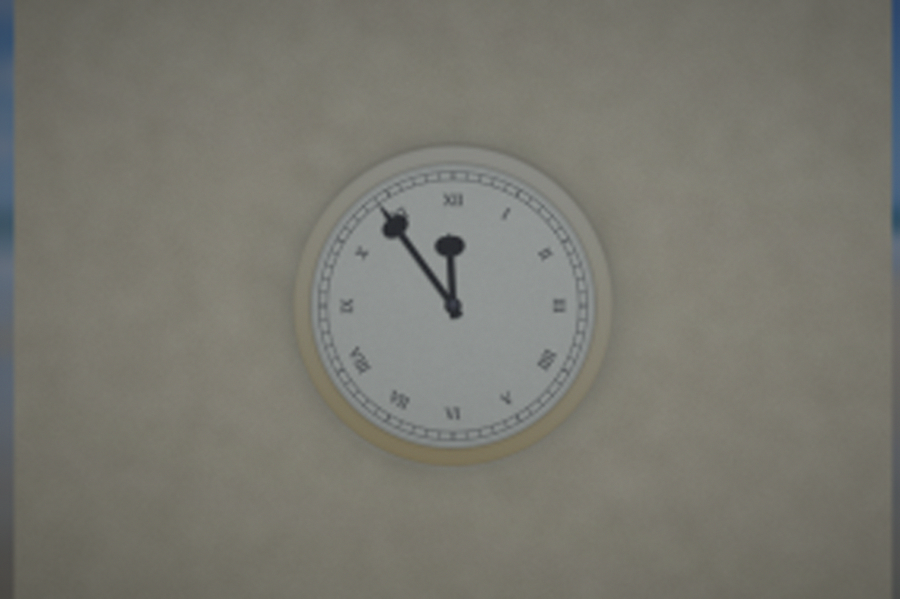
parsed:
11,54
